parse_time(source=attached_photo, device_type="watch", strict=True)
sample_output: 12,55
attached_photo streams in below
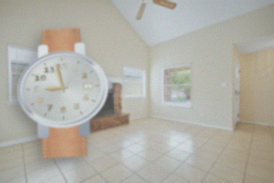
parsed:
8,58
